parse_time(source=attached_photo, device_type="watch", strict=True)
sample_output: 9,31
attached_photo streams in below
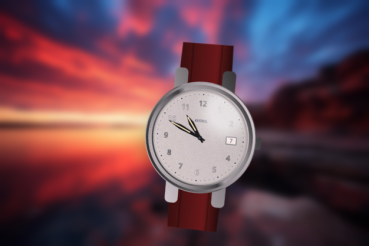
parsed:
10,49
